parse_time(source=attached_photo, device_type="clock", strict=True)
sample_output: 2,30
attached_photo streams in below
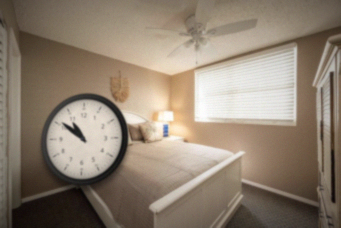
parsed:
10,51
